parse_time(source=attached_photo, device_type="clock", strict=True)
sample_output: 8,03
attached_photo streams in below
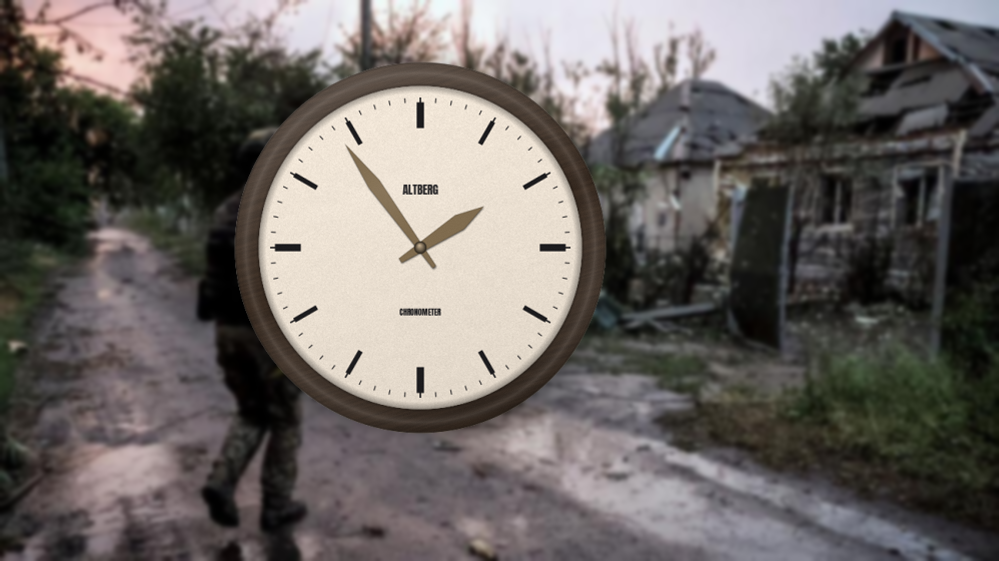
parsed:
1,54
